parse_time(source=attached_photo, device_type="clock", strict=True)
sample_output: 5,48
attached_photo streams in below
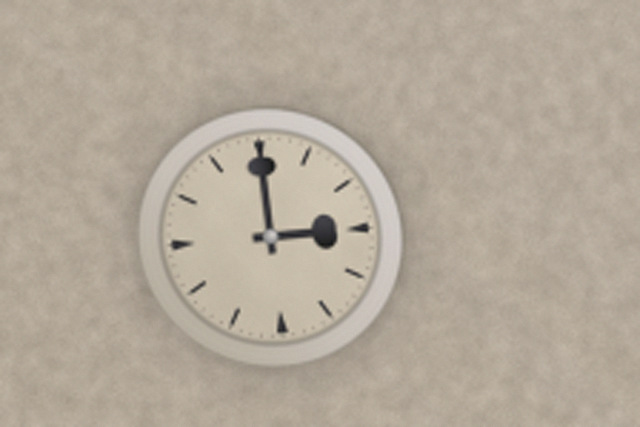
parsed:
3,00
